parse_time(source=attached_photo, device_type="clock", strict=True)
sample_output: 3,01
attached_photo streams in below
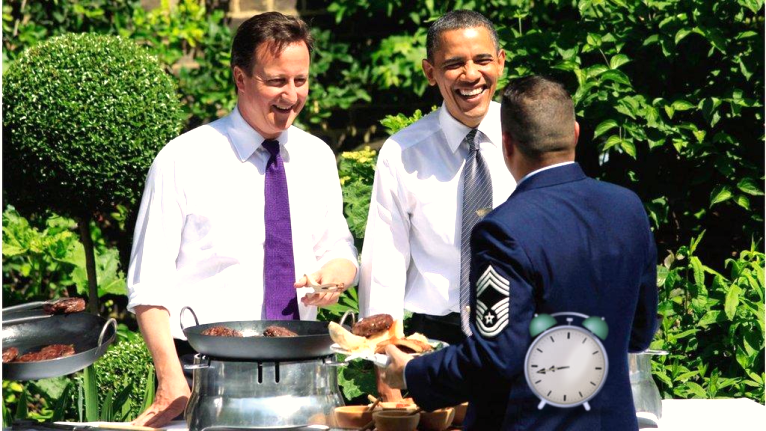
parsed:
8,43
